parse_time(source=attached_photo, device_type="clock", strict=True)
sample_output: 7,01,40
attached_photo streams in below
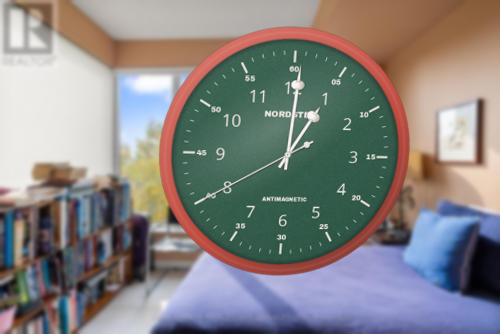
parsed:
1,00,40
